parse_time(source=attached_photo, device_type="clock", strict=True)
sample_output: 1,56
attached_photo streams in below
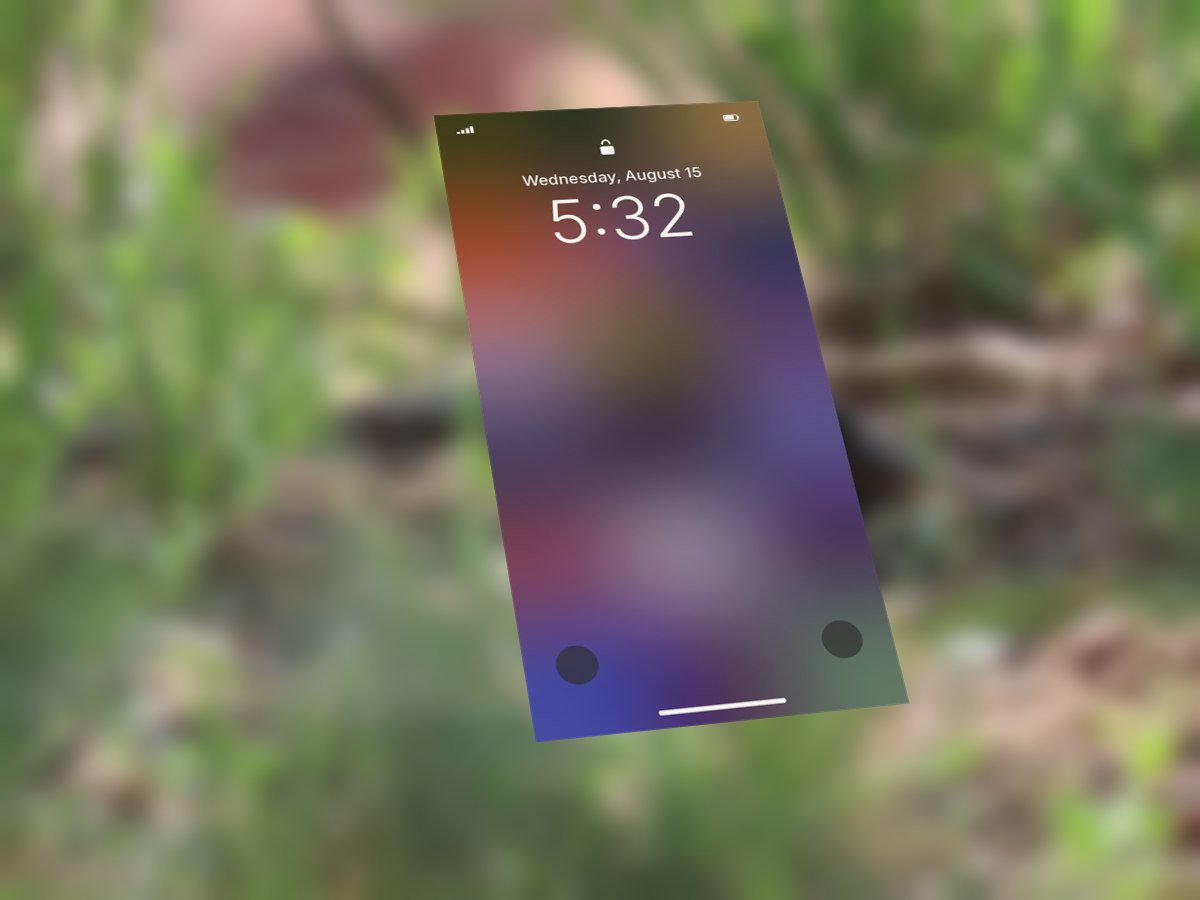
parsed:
5,32
